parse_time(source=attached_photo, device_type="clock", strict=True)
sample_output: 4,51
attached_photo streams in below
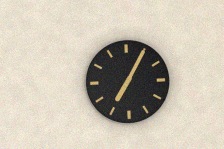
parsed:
7,05
